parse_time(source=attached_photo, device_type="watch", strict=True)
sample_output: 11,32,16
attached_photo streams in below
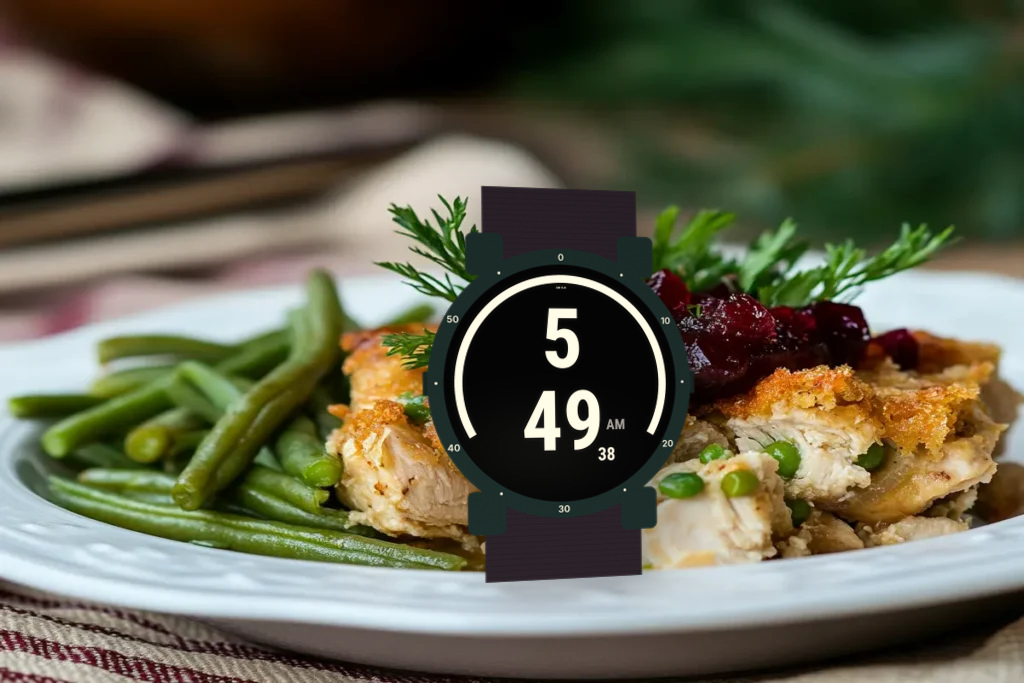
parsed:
5,49,38
